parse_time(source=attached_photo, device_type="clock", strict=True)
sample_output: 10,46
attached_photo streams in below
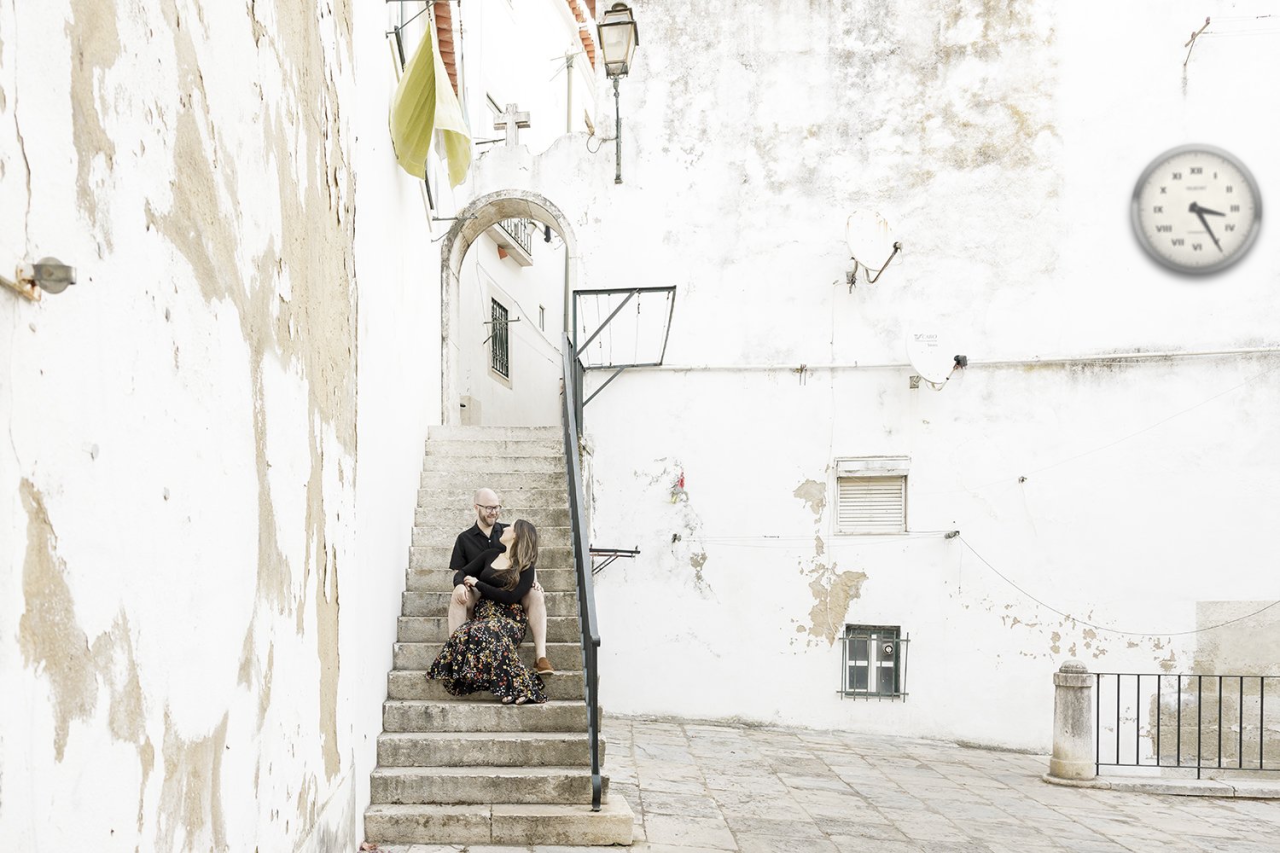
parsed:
3,25
